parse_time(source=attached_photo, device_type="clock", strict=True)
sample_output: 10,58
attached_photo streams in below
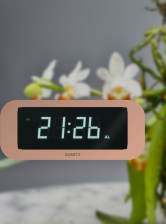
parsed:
21,26
